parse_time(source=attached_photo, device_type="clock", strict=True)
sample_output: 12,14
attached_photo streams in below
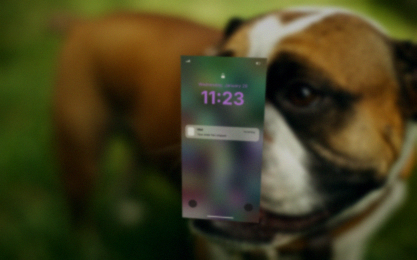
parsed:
11,23
